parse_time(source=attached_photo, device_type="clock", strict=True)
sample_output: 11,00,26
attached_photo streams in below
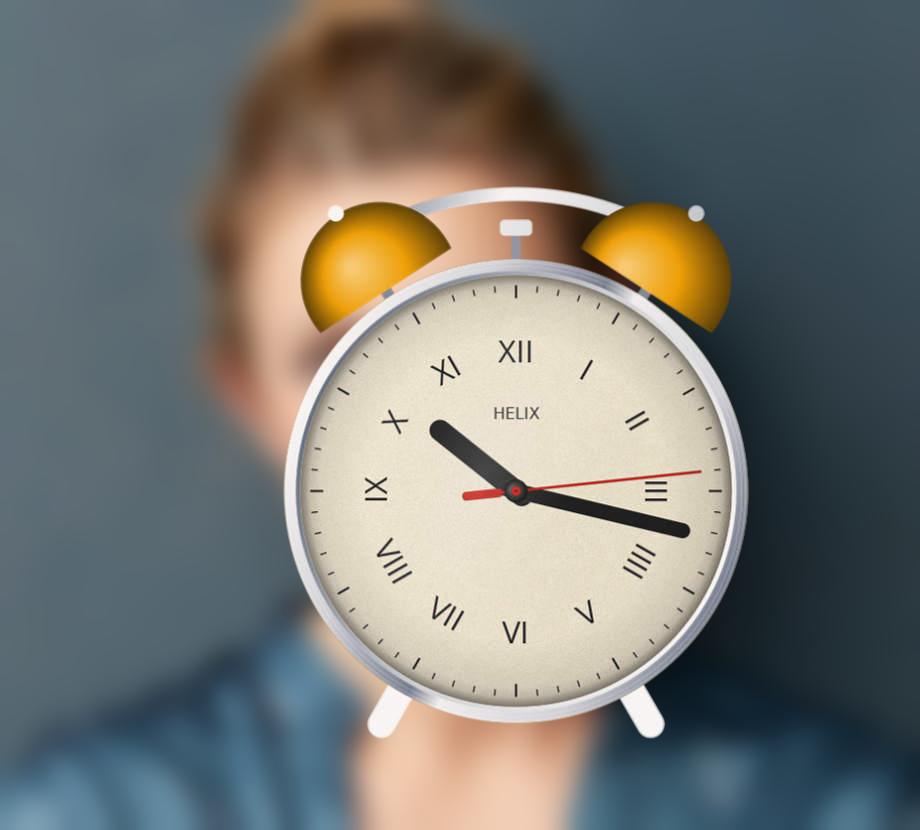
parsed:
10,17,14
